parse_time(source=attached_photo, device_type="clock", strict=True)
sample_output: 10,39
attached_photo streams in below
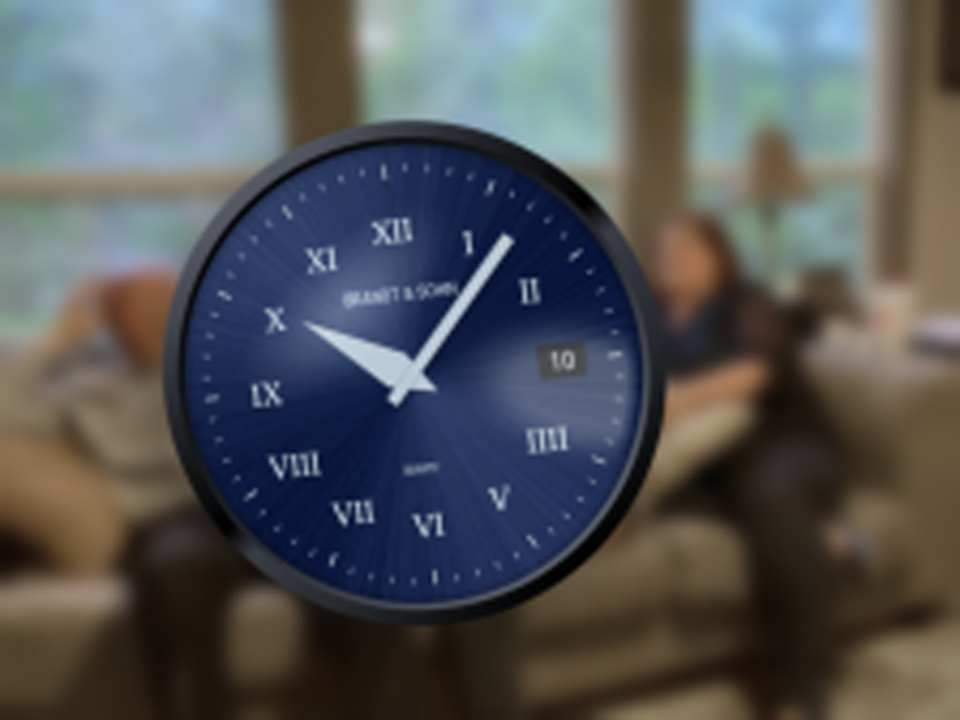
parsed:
10,07
